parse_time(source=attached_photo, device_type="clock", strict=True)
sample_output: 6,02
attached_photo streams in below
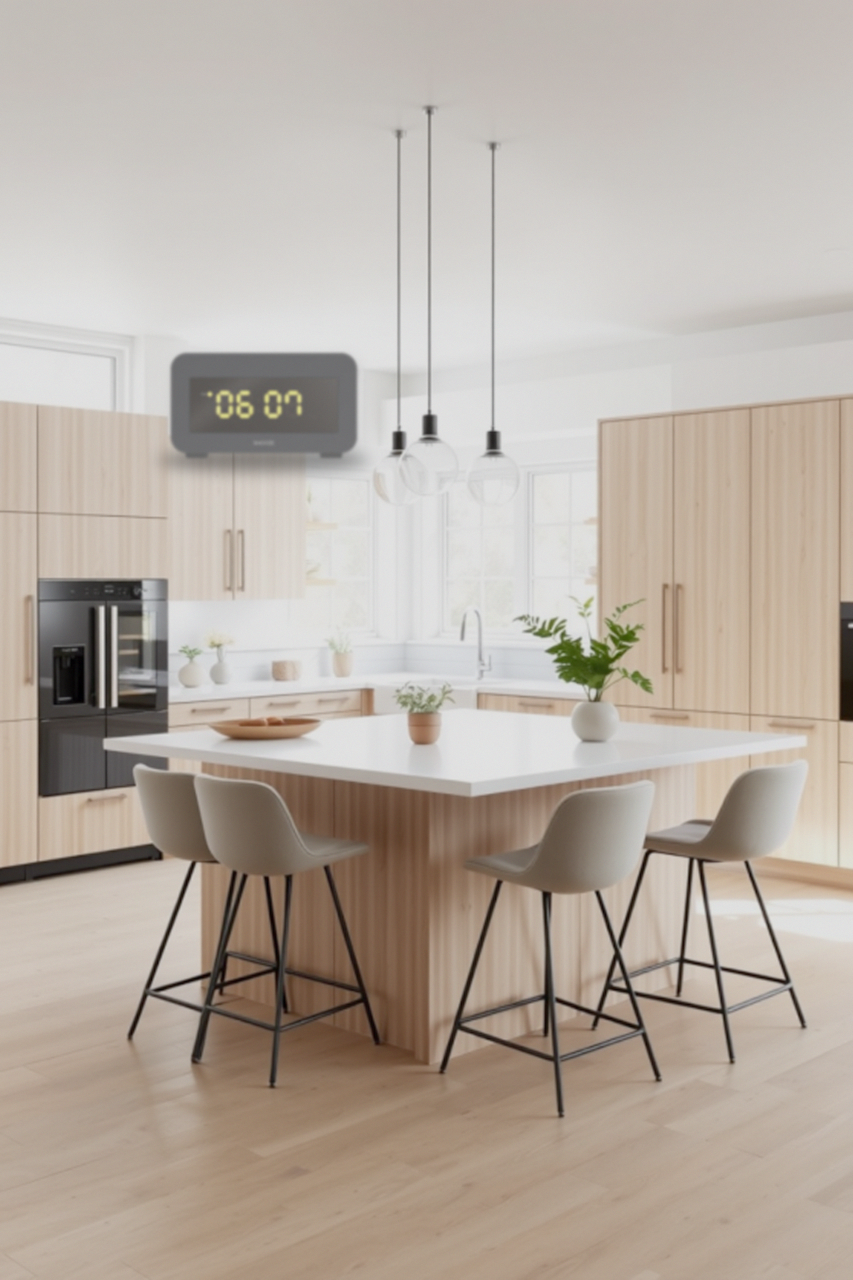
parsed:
6,07
